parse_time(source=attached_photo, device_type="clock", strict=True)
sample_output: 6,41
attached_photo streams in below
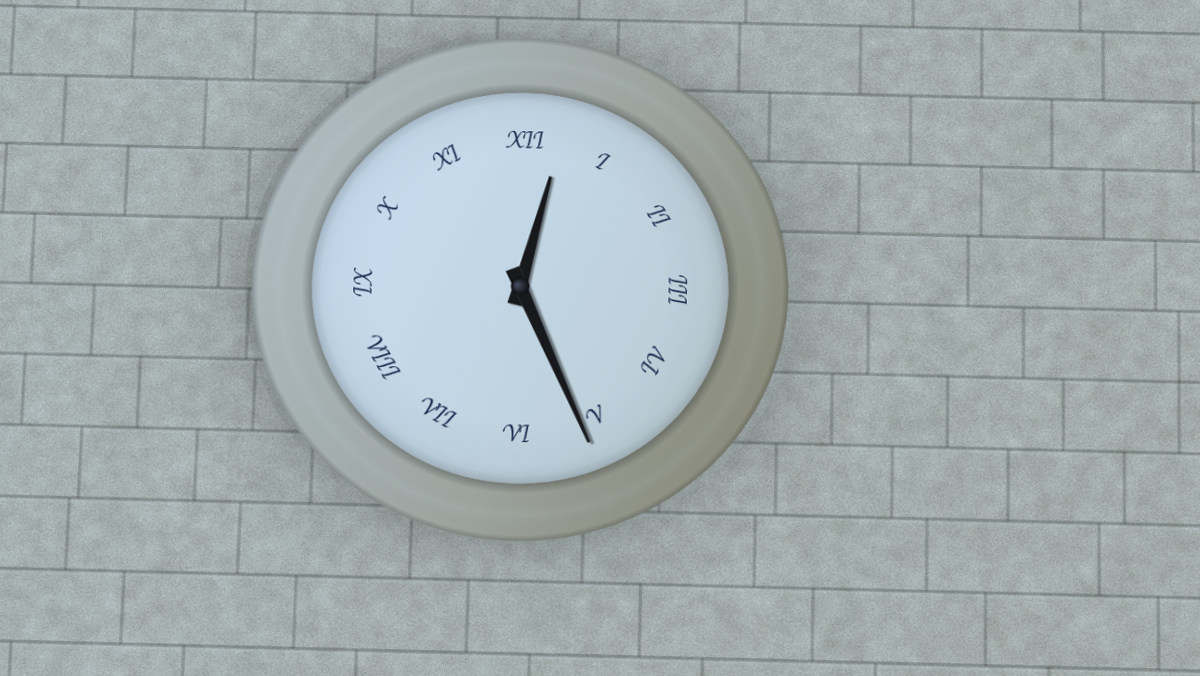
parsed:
12,26
